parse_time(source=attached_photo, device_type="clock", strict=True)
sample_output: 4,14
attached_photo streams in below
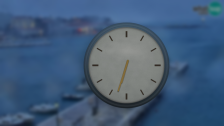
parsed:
6,33
